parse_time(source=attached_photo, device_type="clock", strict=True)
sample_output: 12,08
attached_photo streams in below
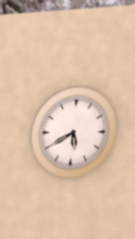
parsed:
5,40
